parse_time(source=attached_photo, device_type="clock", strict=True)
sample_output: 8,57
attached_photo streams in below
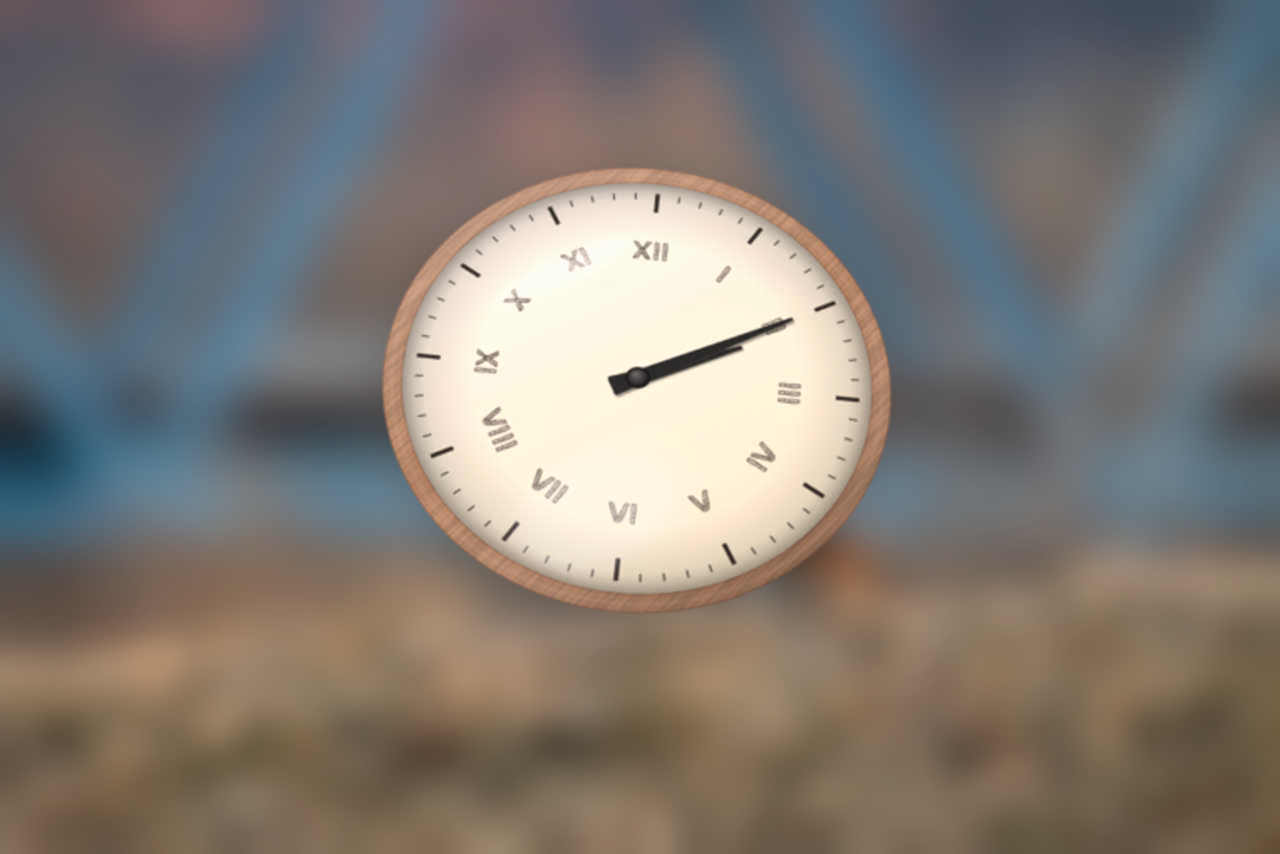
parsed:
2,10
